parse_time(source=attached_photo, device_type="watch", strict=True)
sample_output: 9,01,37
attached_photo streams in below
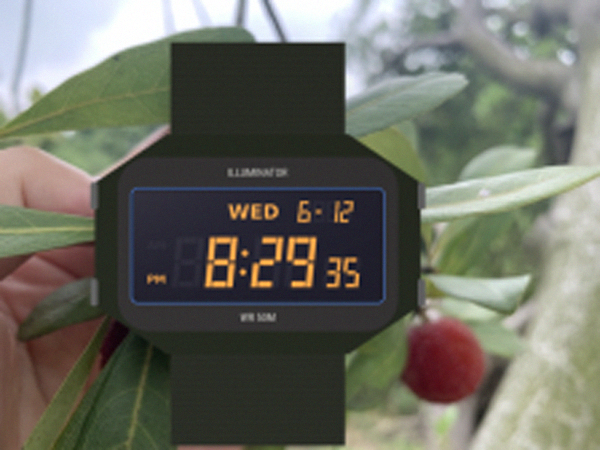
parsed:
8,29,35
